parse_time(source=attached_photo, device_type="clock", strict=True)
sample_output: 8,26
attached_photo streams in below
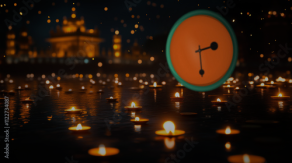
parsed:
2,29
